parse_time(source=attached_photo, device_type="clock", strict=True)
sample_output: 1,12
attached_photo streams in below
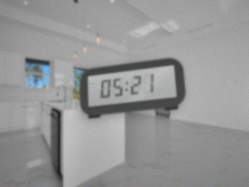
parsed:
5,21
